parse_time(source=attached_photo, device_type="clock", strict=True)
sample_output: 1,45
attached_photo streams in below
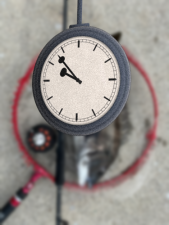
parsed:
9,53
